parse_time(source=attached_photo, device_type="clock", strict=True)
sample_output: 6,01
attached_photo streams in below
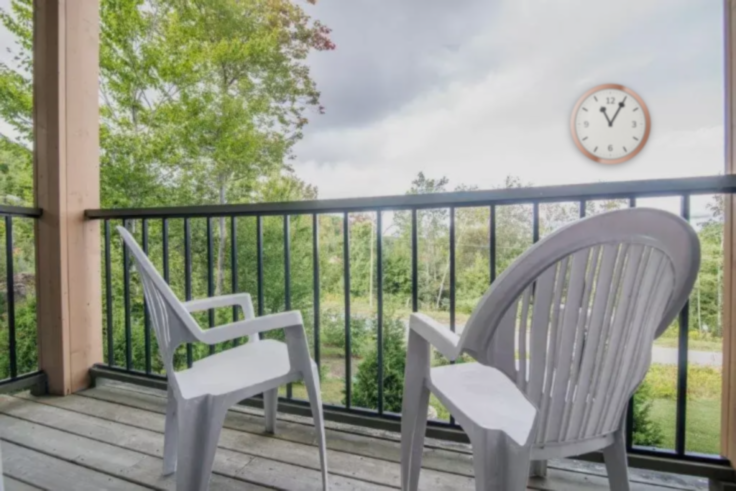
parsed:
11,05
